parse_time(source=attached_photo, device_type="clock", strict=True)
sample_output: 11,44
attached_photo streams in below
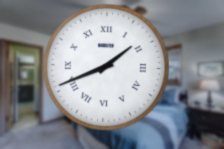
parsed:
1,41
